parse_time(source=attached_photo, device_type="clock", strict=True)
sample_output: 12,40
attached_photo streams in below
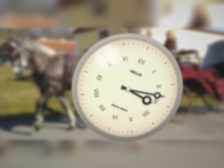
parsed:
3,13
